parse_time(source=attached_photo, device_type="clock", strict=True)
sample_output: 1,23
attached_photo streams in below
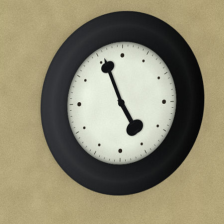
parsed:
4,56
